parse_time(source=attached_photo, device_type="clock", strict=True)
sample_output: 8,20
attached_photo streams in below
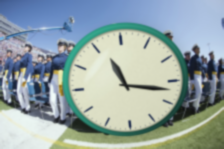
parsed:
11,17
